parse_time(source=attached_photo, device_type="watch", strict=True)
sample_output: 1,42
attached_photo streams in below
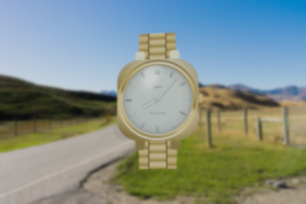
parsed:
8,07
